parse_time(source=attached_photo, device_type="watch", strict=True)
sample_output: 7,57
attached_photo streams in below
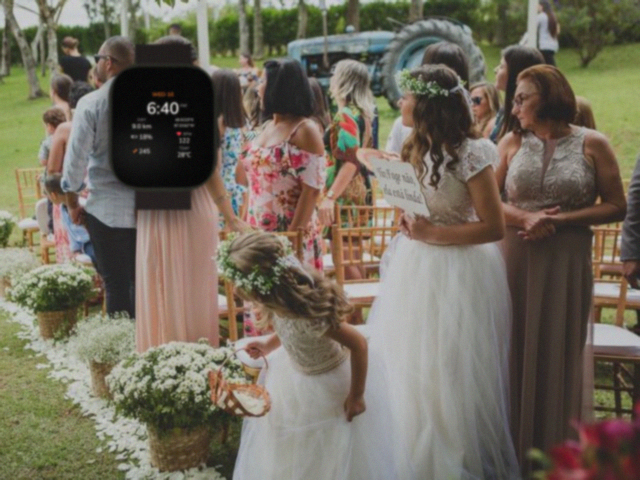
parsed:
6,40
